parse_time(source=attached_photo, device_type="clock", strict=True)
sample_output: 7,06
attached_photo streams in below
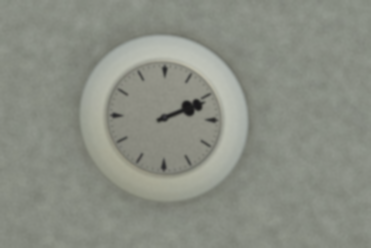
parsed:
2,11
